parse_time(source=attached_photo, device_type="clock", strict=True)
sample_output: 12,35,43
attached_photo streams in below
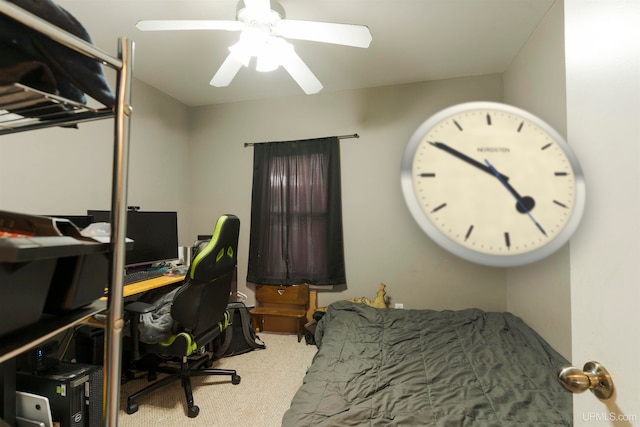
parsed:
4,50,25
